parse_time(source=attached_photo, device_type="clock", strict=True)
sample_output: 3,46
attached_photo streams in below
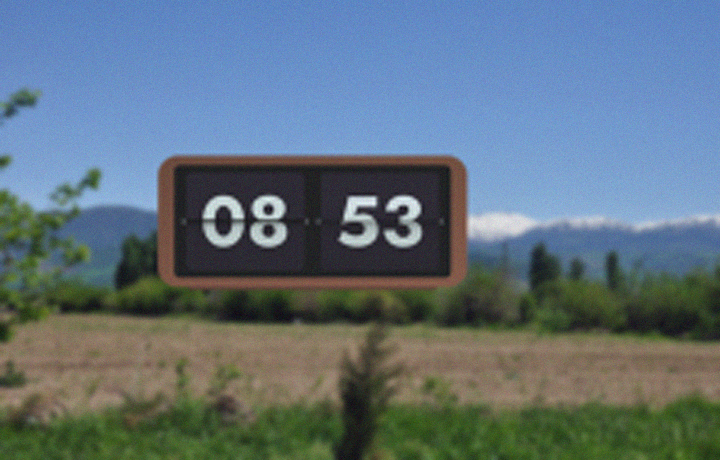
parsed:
8,53
